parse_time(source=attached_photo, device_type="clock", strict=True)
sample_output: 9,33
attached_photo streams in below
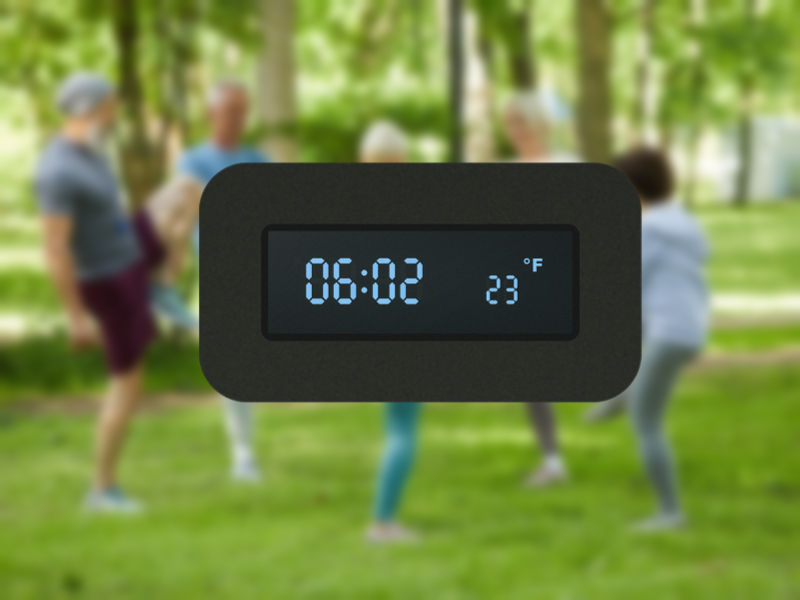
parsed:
6,02
